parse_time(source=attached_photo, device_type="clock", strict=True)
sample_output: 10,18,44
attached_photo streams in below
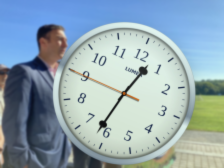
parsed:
12,31,45
